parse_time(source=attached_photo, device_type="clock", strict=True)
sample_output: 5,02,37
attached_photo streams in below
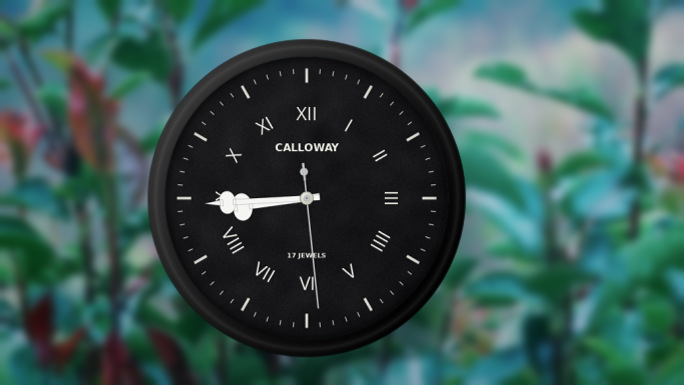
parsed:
8,44,29
